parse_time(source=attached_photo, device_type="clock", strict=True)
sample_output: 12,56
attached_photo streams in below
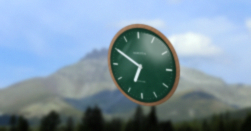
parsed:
6,50
